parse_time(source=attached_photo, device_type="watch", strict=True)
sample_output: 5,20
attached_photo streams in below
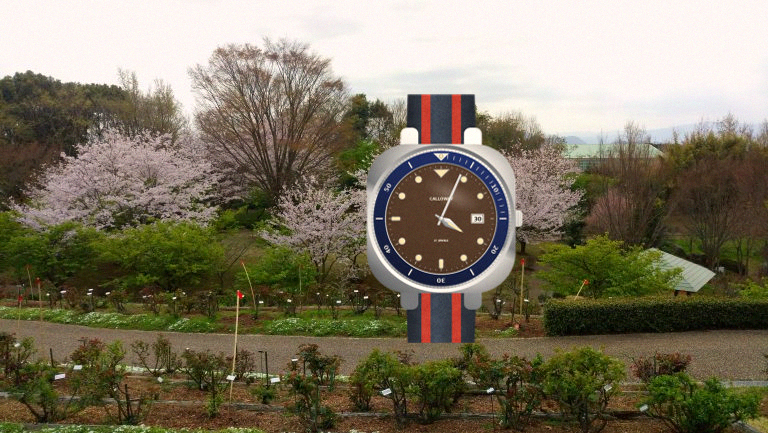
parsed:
4,04
